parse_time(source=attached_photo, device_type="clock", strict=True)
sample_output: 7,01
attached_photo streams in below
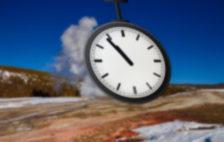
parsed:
10,54
